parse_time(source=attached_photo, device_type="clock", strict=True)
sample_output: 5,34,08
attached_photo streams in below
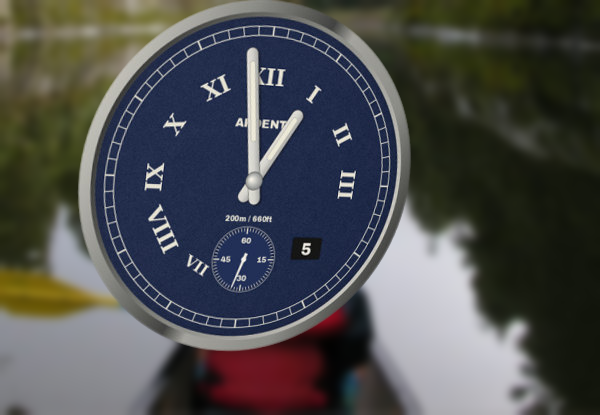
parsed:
12,58,33
